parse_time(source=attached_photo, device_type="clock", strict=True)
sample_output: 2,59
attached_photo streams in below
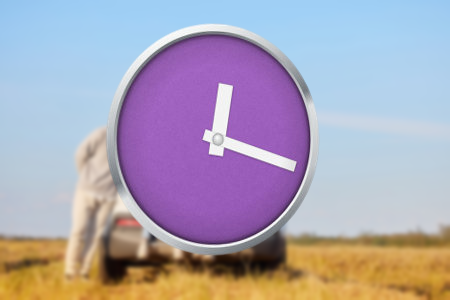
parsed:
12,18
